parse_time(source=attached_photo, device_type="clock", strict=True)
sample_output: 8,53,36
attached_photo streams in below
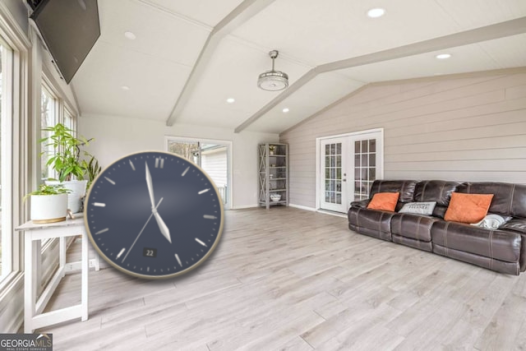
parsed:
4,57,34
